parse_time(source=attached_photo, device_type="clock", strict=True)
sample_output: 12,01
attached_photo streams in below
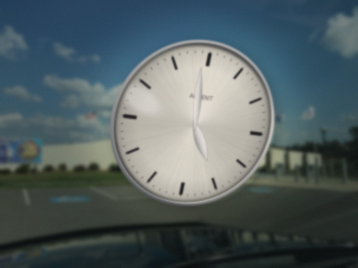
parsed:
4,59
